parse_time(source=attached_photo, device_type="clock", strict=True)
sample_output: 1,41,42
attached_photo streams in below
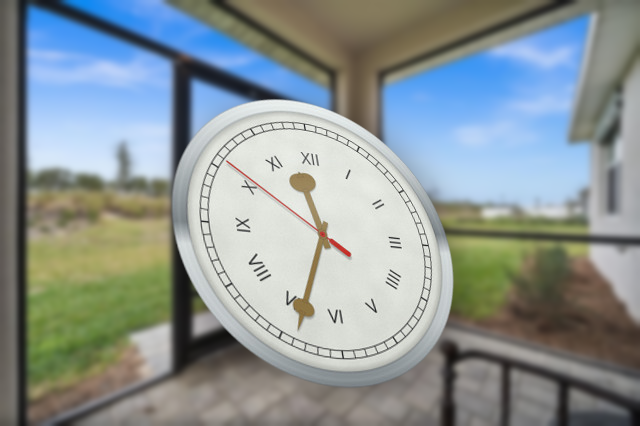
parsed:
11,33,51
